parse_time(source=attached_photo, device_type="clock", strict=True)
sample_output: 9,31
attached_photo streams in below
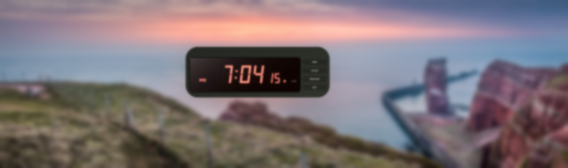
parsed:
7,04
